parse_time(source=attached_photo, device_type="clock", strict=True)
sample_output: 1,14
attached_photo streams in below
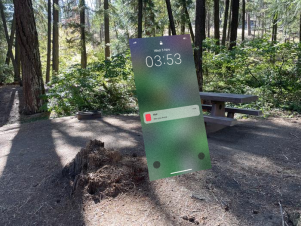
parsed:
3,53
